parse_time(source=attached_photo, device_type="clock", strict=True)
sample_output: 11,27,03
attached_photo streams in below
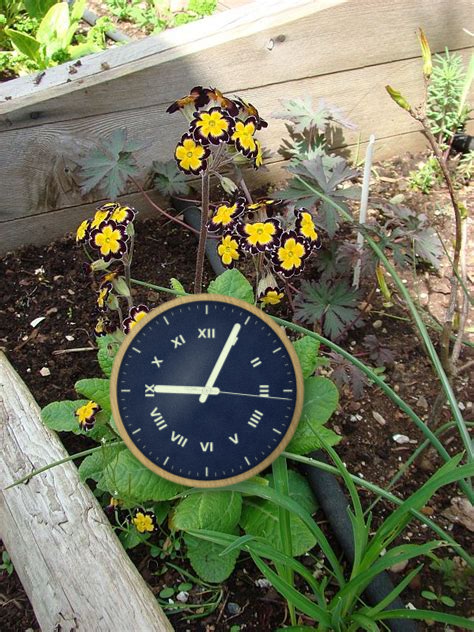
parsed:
9,04,16
